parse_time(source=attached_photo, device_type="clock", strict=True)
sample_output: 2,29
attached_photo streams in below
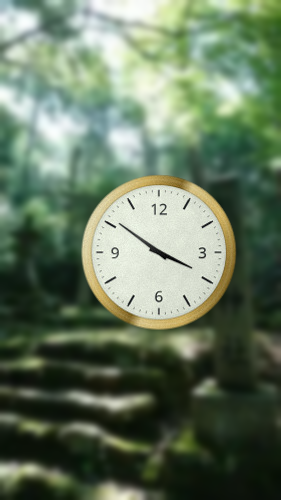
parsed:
3,51
